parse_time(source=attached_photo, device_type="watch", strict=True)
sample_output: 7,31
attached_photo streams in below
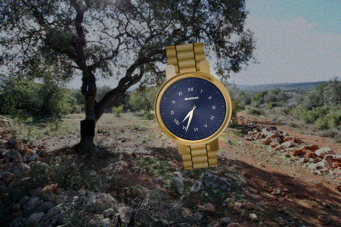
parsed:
7,34
